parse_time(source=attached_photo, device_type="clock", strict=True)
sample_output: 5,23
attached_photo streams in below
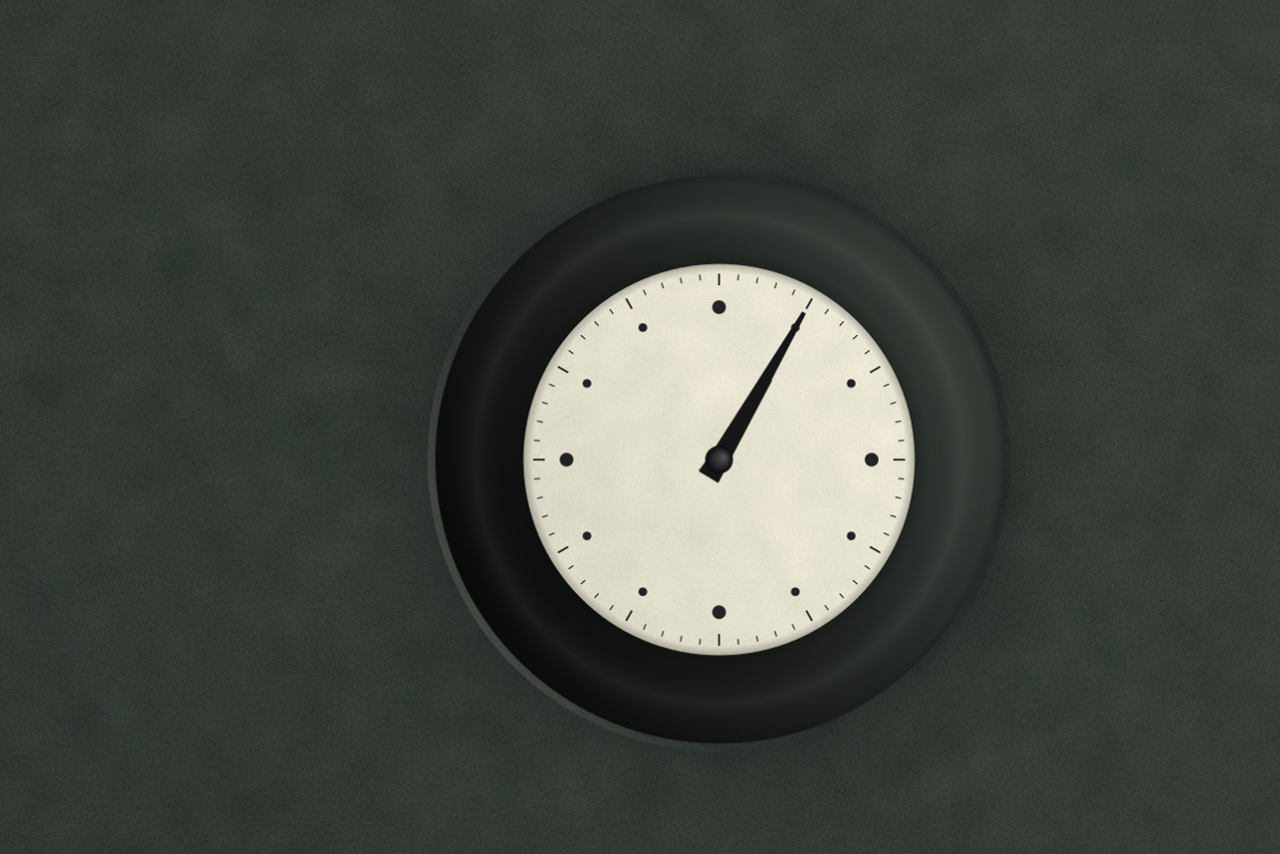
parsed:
1,05
